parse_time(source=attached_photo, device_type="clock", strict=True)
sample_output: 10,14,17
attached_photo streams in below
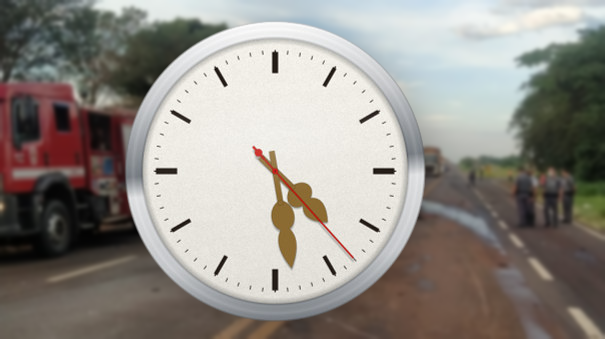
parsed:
4,28,23
